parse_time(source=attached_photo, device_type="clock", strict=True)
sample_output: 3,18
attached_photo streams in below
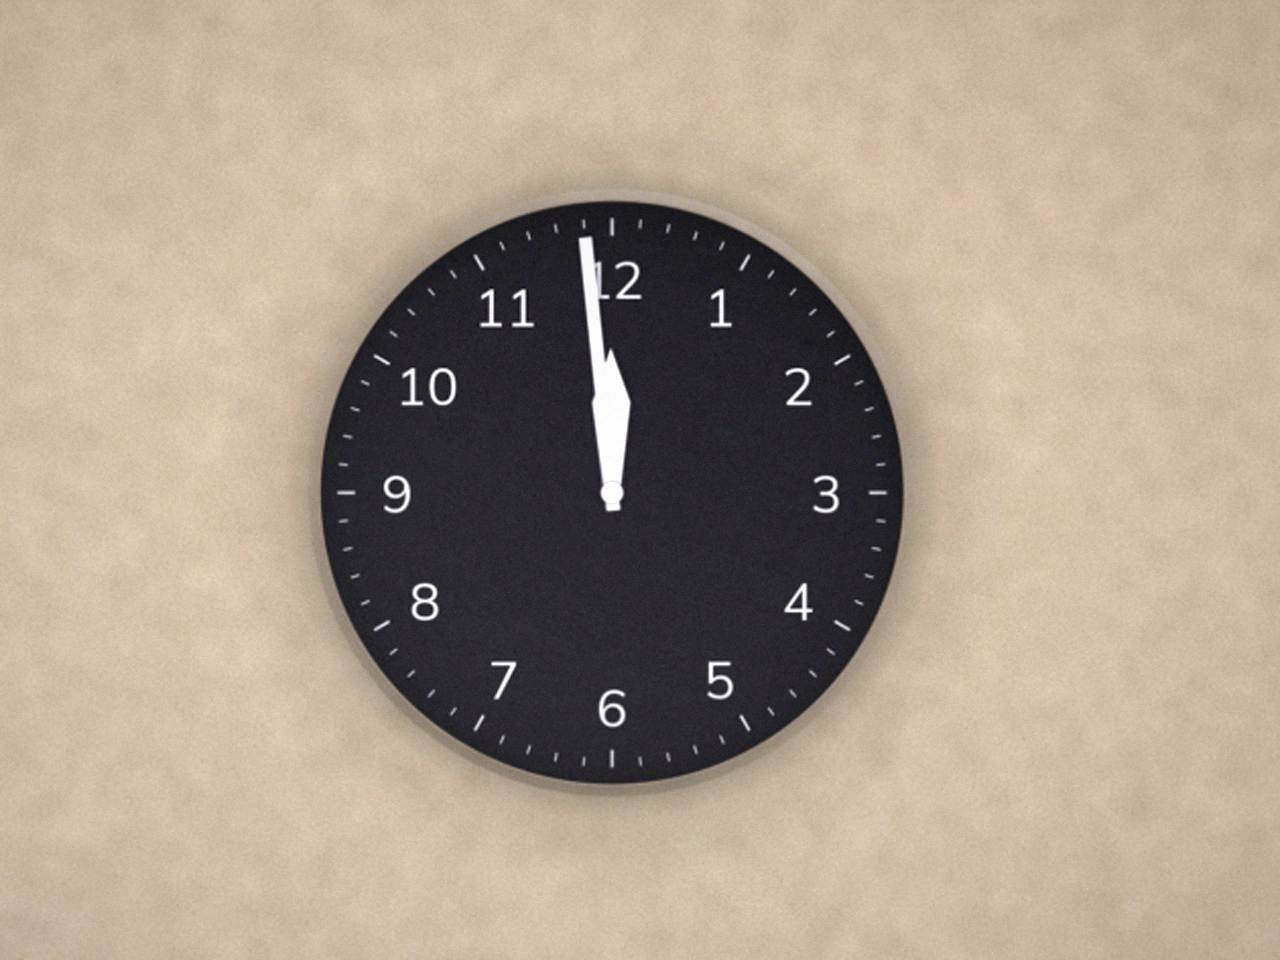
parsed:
11,59
